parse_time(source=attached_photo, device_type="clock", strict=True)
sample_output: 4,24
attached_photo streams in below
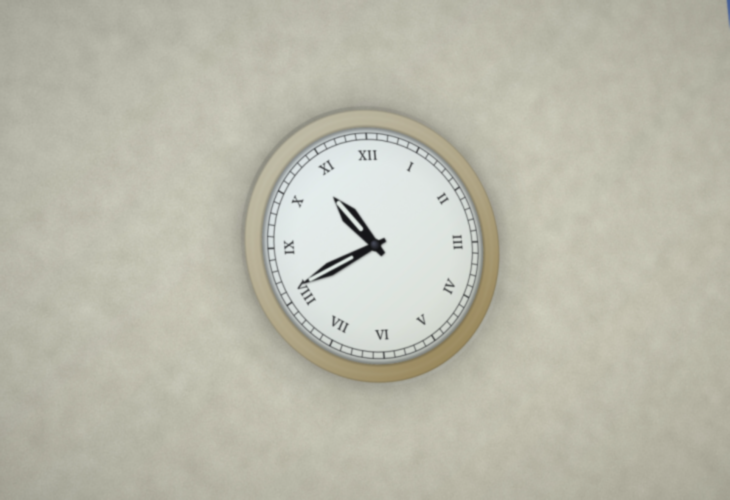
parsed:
10,41
